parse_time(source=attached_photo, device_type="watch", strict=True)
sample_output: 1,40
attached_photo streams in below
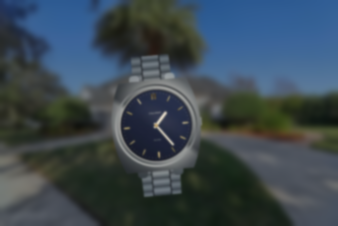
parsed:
1,24
